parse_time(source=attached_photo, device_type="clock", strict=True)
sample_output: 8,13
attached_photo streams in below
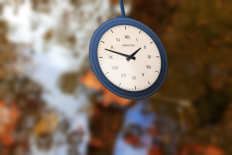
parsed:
1,48
